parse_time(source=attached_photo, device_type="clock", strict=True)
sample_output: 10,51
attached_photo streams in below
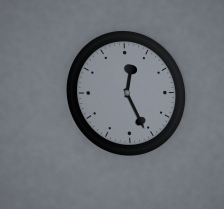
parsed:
12,26
